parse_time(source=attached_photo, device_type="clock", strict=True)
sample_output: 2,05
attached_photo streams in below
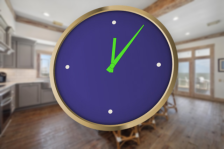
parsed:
12,06
